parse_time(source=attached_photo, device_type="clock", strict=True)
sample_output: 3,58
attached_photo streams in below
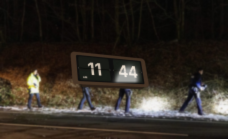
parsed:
11,44
